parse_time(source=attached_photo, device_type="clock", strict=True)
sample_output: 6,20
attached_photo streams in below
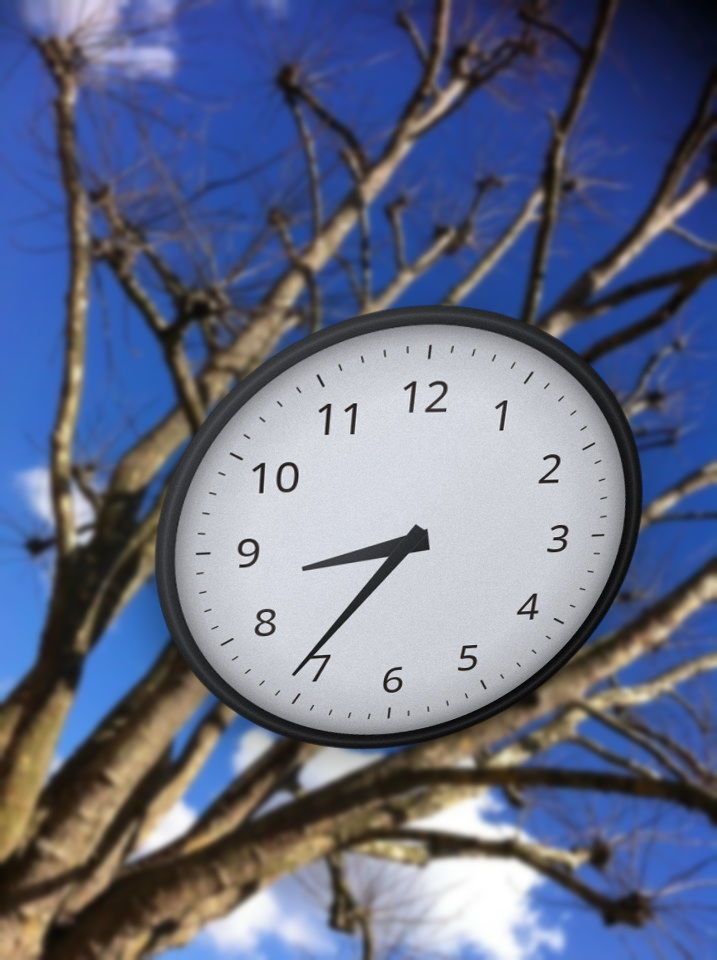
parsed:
8,36
